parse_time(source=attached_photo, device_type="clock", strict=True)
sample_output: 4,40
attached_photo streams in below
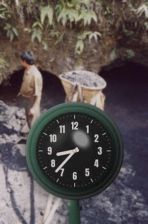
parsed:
8,37
